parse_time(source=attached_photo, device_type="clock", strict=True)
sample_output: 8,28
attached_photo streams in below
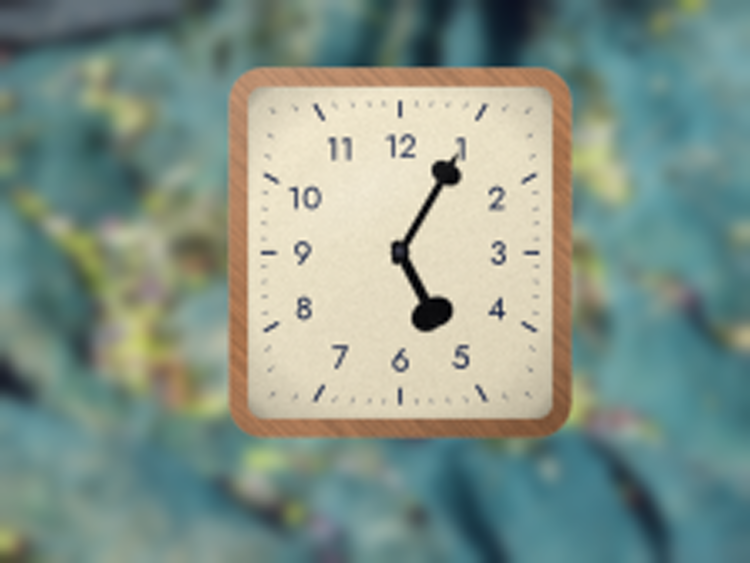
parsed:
5,05
